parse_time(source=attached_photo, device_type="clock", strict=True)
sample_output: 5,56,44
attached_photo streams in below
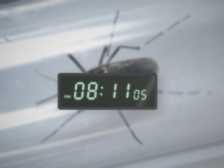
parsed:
8,11,05
